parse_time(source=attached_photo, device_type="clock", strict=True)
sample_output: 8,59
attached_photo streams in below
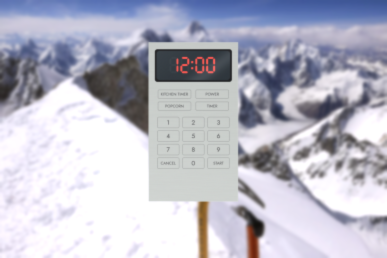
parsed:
12,00
